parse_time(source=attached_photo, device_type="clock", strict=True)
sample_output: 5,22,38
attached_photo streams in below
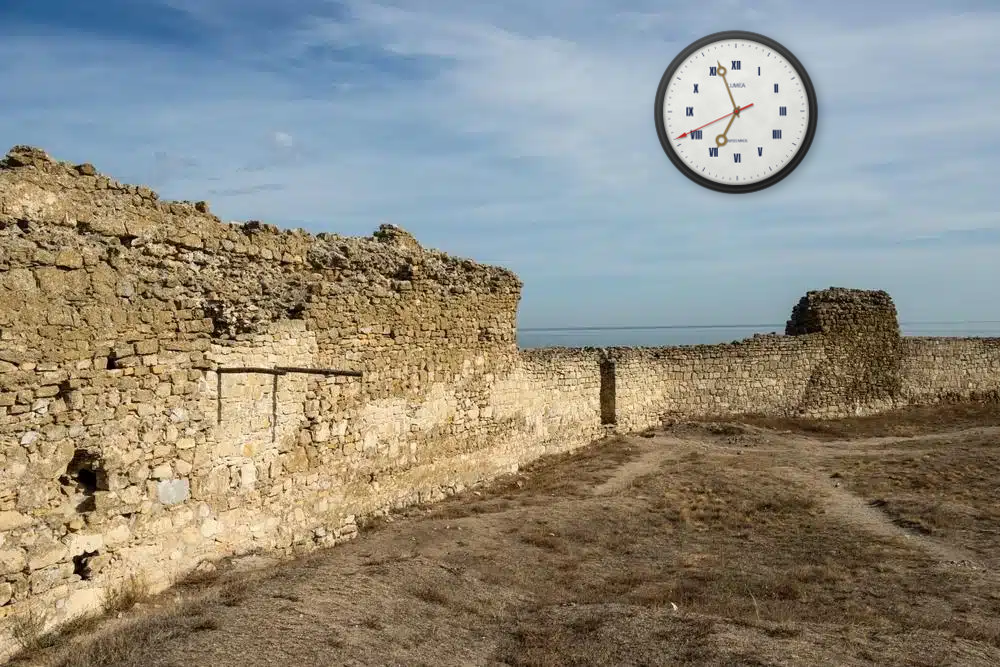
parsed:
6,56,41
